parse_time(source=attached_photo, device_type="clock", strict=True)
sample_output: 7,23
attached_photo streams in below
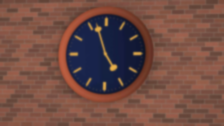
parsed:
4,57
